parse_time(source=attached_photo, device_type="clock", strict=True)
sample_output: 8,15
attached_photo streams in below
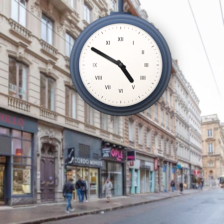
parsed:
4,50
